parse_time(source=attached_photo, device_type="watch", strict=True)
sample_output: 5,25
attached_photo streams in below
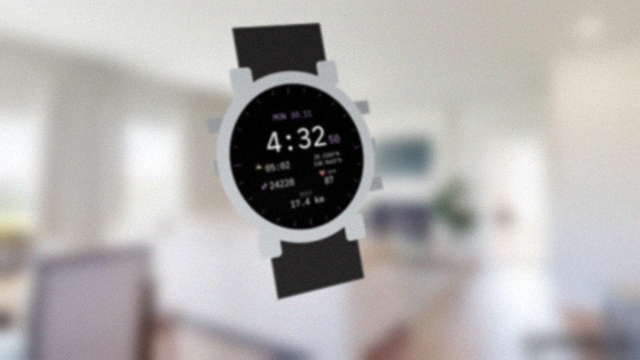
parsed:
4,32
